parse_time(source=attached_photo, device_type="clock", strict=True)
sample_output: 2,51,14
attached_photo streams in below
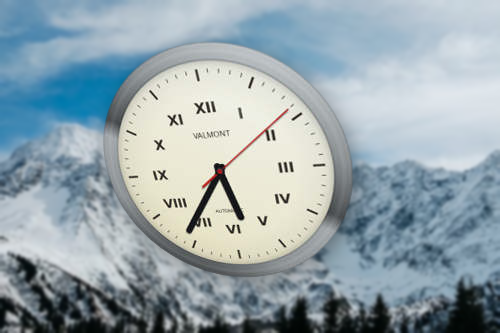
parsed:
5,36,09
